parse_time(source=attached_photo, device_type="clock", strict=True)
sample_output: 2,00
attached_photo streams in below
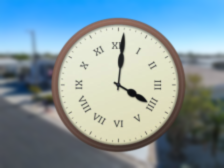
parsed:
4,01
